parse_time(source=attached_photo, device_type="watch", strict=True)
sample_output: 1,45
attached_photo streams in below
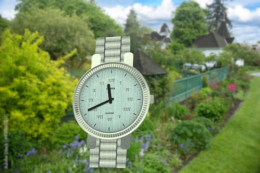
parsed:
11,41
